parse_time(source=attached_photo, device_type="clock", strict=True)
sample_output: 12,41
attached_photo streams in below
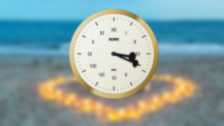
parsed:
3,19
